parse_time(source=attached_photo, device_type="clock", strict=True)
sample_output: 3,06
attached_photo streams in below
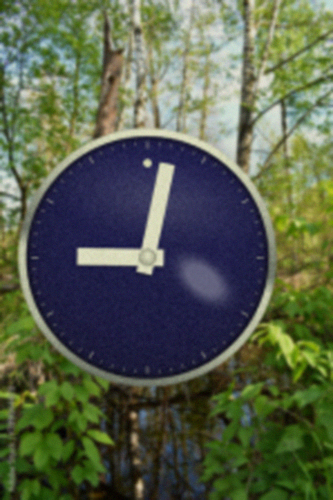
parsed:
9,02
